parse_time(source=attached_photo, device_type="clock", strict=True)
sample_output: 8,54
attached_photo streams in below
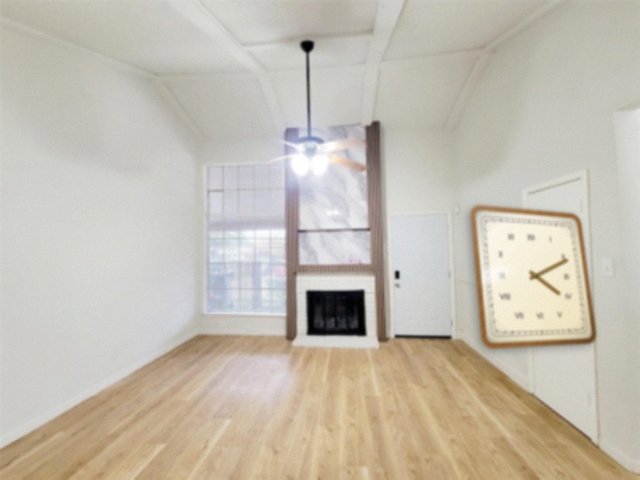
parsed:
4,11
